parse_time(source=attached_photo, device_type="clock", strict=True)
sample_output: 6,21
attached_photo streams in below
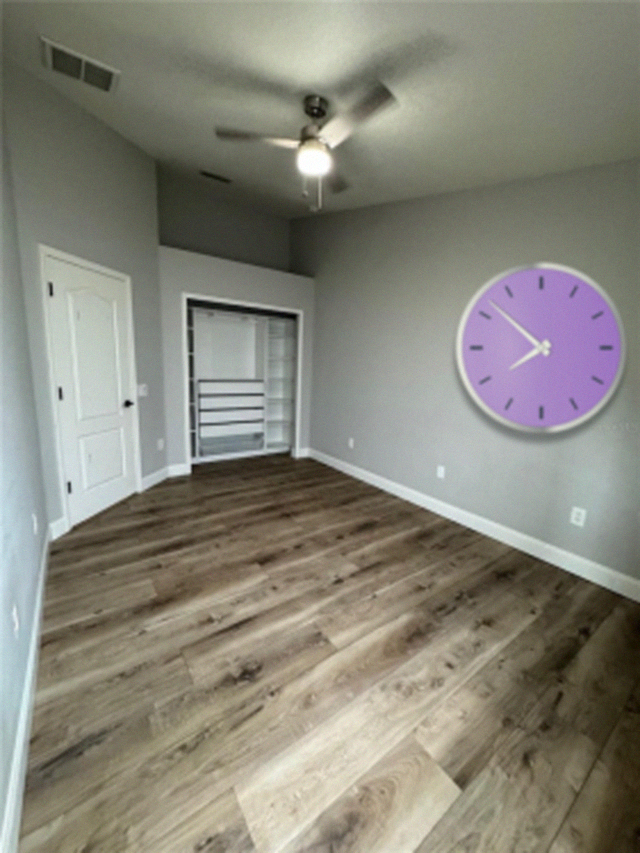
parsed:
7,52
